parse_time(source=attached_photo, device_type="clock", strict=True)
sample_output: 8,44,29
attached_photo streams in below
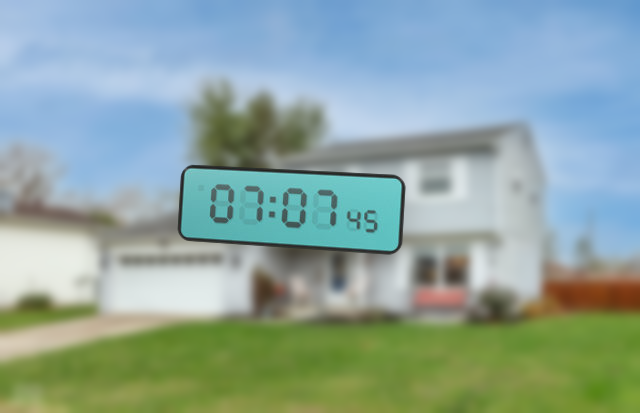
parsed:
7,07,45
